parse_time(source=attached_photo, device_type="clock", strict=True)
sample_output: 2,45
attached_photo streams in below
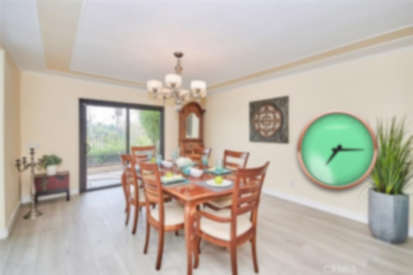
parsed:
7,15
